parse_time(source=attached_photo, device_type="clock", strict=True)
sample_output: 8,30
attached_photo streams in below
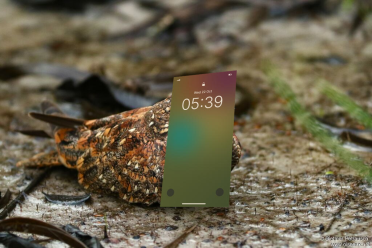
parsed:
5,39
